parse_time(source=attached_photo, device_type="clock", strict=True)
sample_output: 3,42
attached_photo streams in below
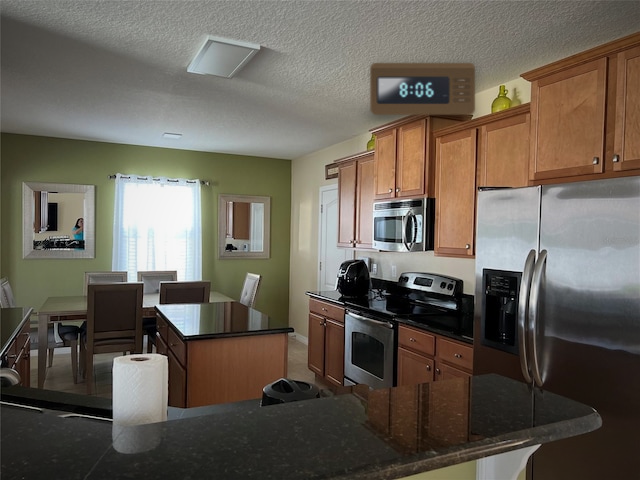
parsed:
8,06
